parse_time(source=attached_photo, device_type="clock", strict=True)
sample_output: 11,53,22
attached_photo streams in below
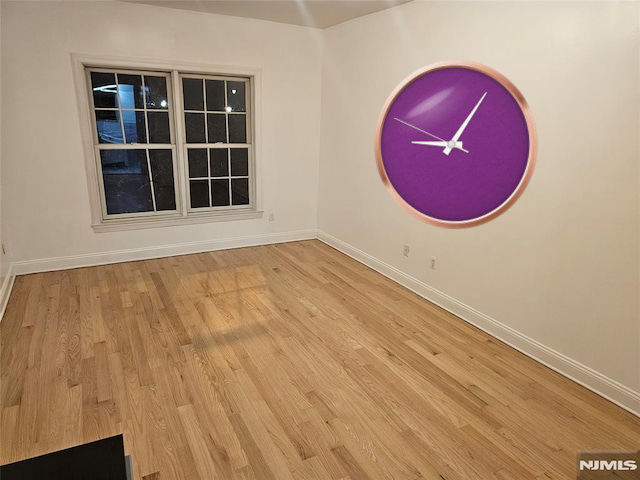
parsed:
9,05,49
